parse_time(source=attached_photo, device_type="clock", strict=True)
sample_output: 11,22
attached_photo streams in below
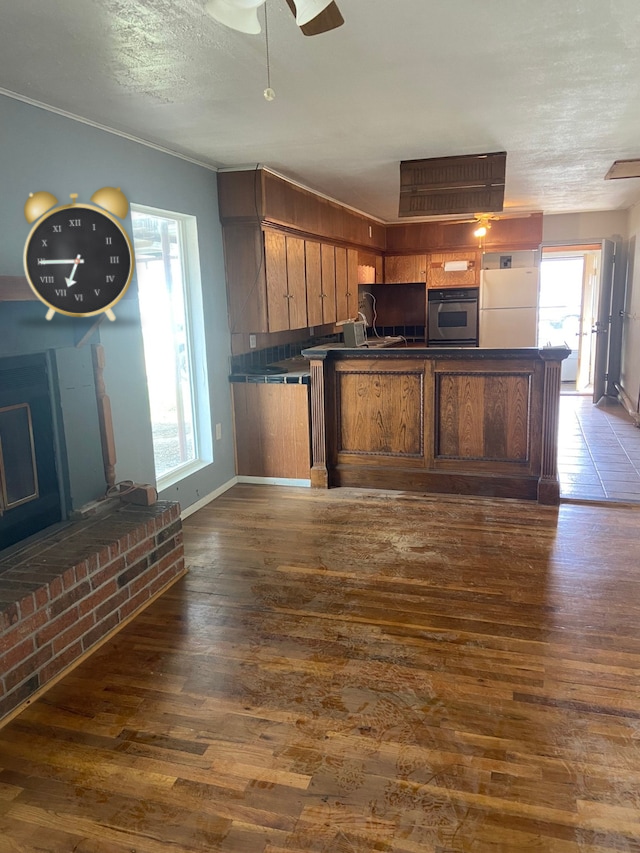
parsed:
6,45
